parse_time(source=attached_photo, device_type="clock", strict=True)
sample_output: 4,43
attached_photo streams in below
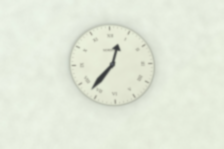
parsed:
12,37
